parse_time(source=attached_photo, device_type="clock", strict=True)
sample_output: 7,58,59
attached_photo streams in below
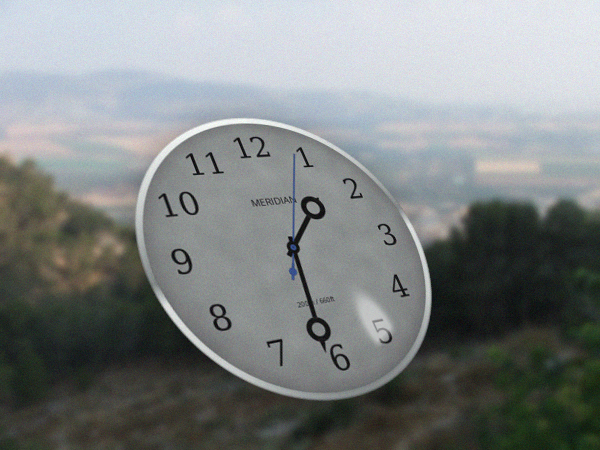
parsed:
1,31,04
